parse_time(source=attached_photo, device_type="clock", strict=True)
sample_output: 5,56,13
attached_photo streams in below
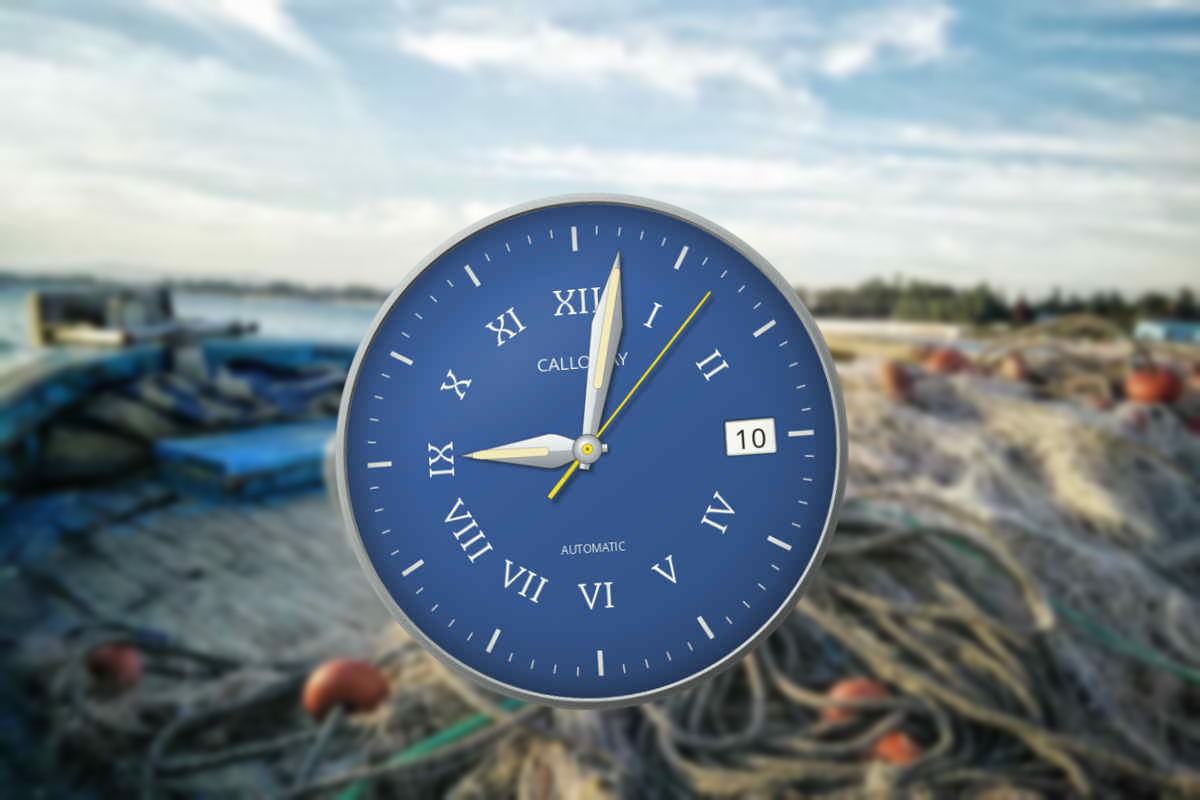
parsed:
9,02,07
